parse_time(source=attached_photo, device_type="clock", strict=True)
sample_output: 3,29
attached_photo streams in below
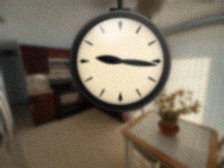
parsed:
9,16
